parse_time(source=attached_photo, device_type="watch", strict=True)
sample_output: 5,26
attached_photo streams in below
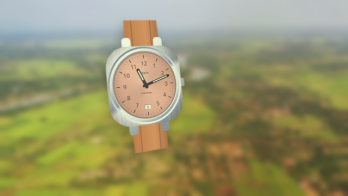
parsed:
11,12
